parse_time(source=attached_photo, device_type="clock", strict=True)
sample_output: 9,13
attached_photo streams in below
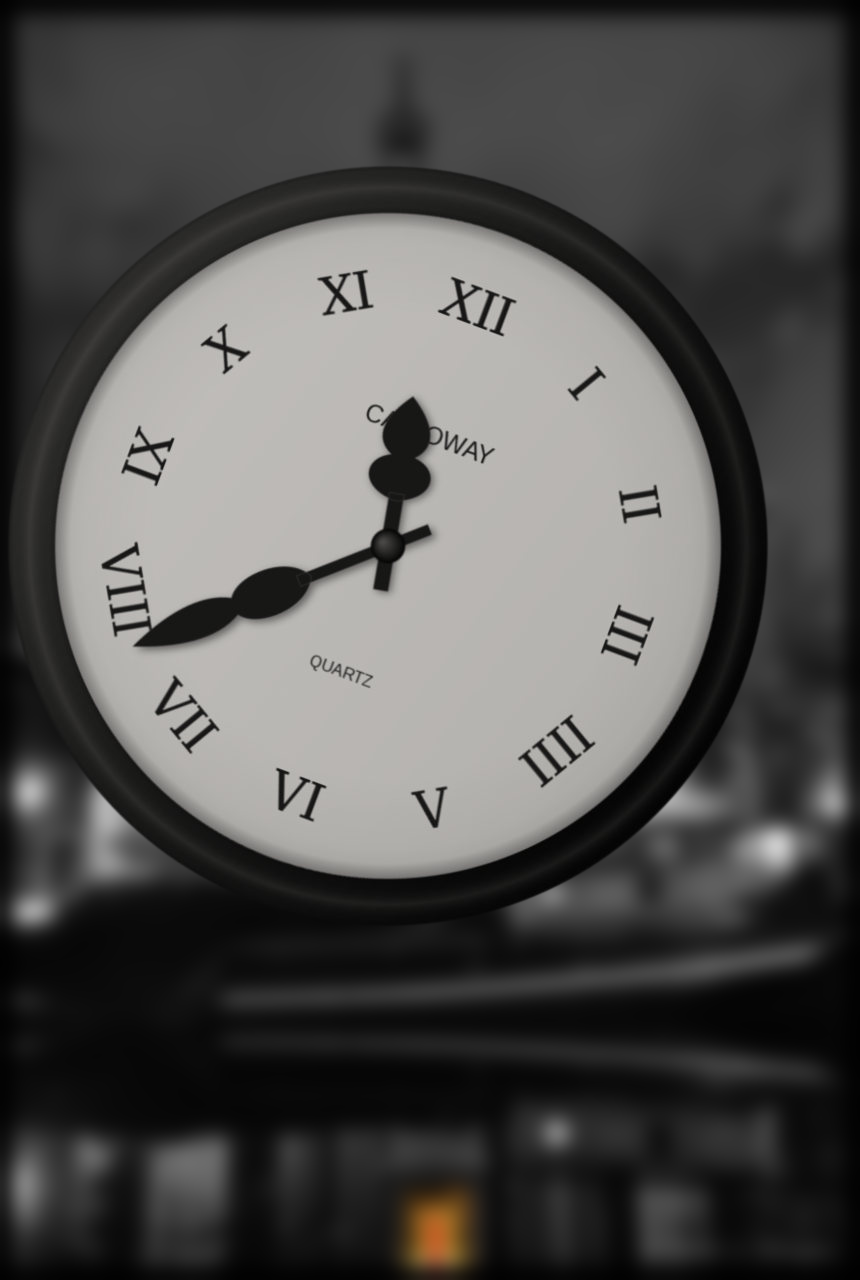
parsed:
11,38
